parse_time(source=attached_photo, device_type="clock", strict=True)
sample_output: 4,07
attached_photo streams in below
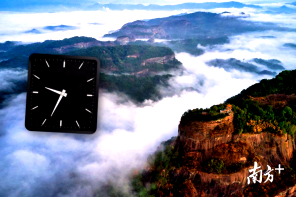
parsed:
9,34
